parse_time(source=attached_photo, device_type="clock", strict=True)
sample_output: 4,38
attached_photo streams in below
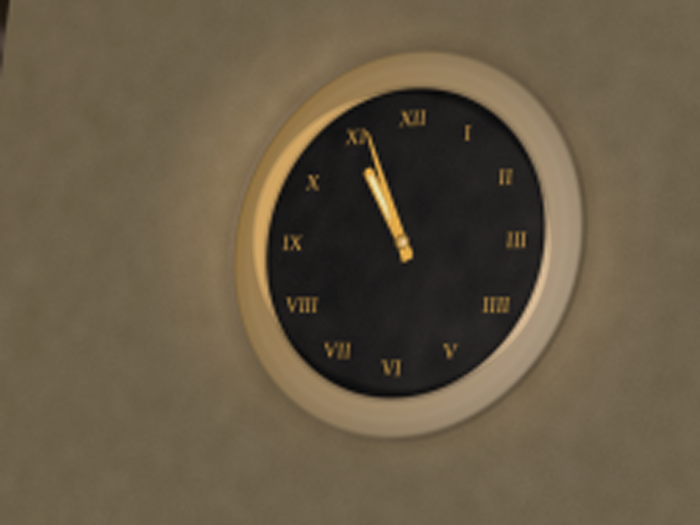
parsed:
10,56
